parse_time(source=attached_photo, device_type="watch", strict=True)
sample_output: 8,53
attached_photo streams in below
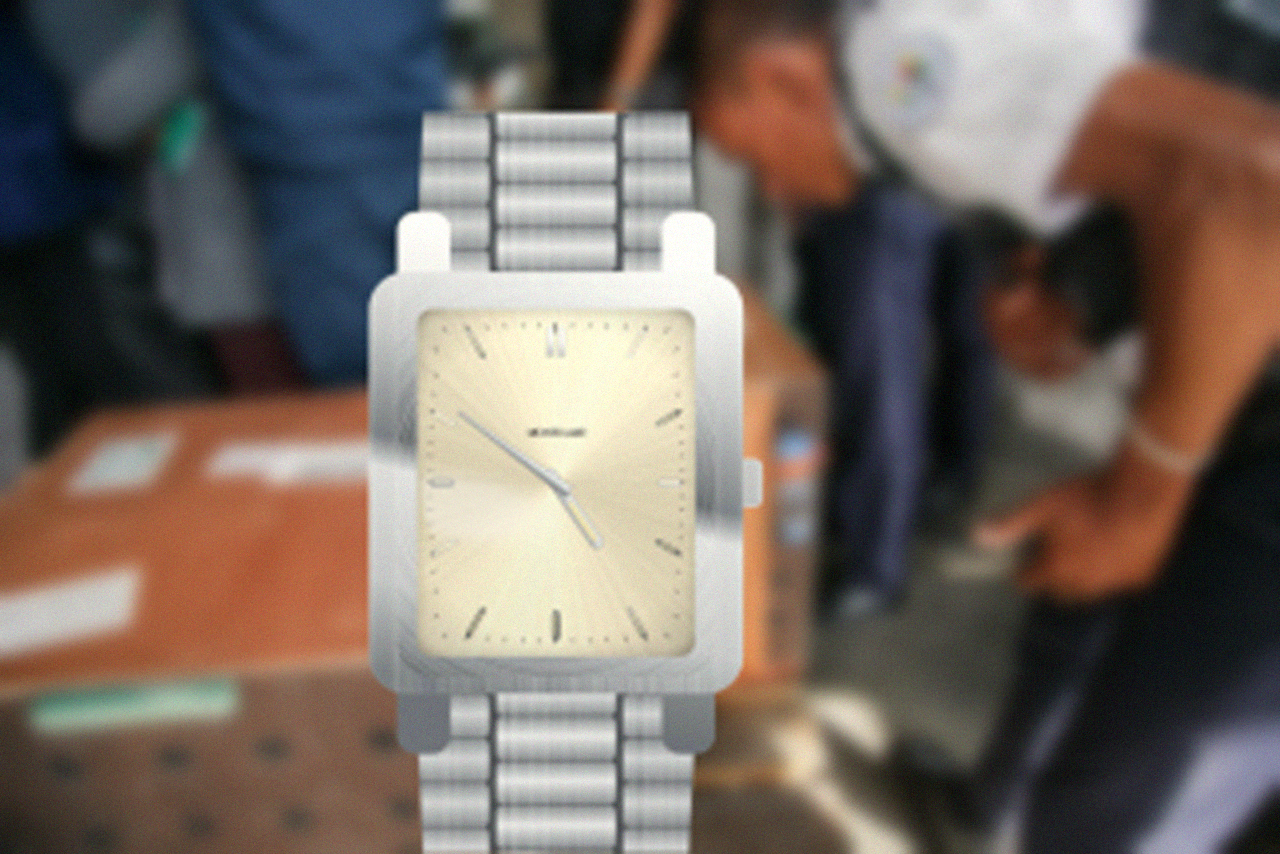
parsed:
4,51
